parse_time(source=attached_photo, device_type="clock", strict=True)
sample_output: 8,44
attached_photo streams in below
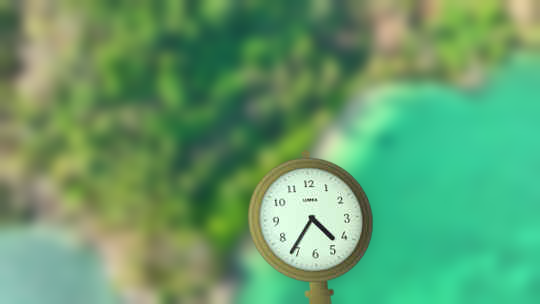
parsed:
4,36
